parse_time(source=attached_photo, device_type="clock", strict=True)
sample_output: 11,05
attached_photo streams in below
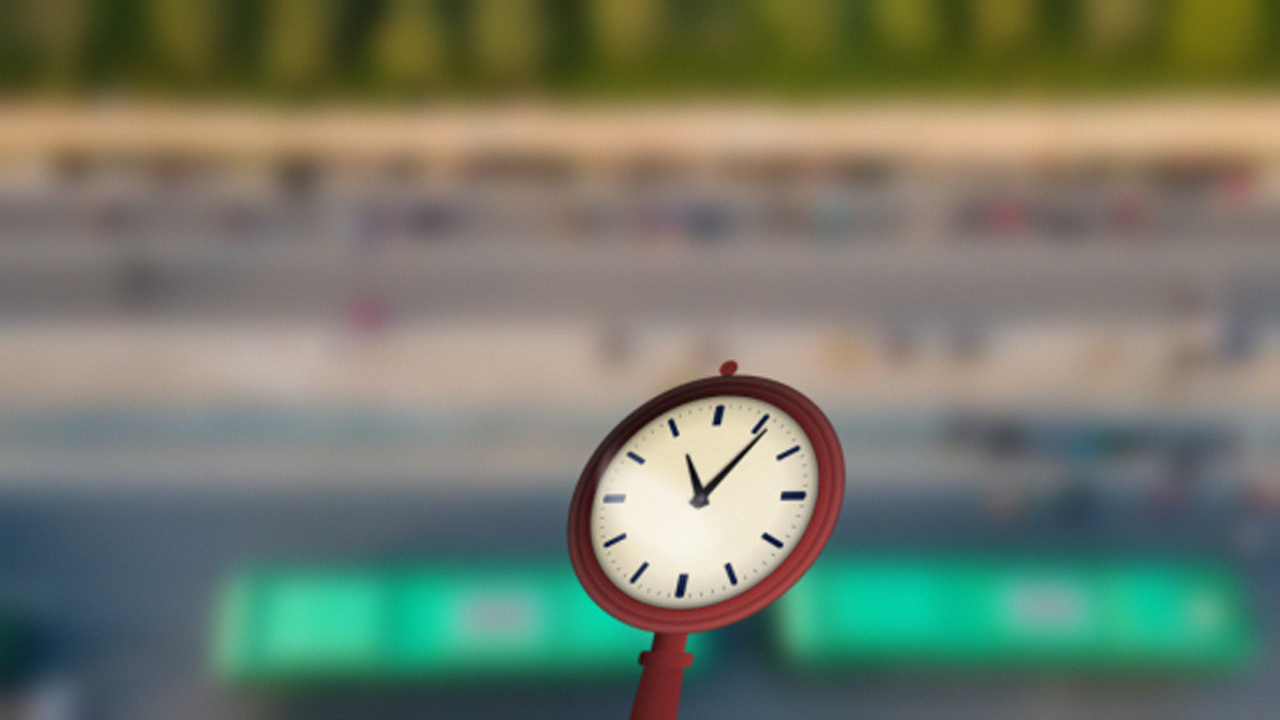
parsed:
11,06
